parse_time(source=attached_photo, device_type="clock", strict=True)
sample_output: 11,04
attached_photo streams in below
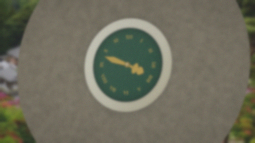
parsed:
3,48
